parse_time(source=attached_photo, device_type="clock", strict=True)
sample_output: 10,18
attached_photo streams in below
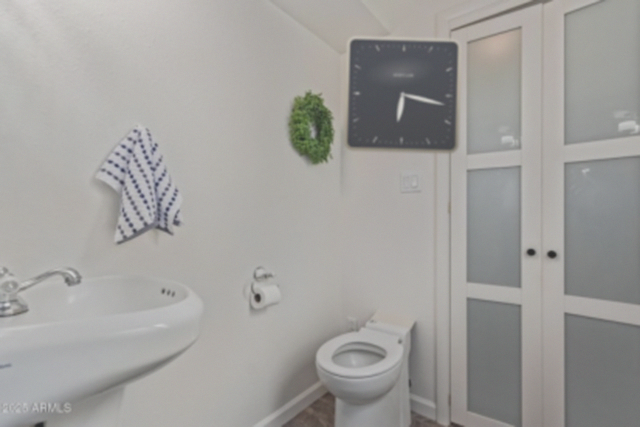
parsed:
6,17
